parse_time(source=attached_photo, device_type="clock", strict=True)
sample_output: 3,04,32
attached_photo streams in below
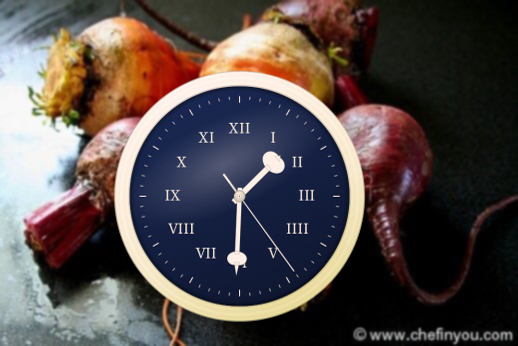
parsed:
1,30,24
